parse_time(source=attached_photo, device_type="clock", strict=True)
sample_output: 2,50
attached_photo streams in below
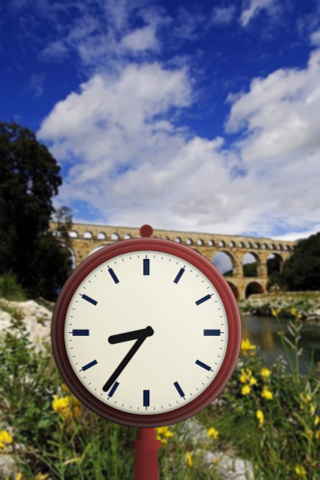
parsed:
8,36
